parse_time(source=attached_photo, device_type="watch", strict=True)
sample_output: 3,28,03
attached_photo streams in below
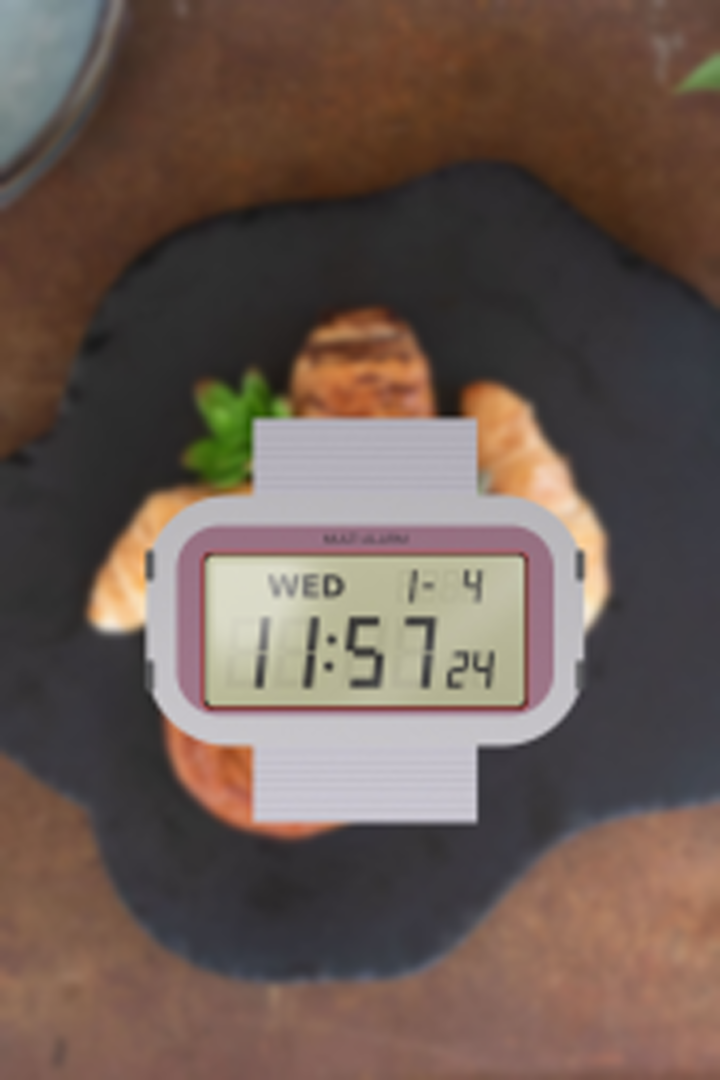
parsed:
11,57,24
